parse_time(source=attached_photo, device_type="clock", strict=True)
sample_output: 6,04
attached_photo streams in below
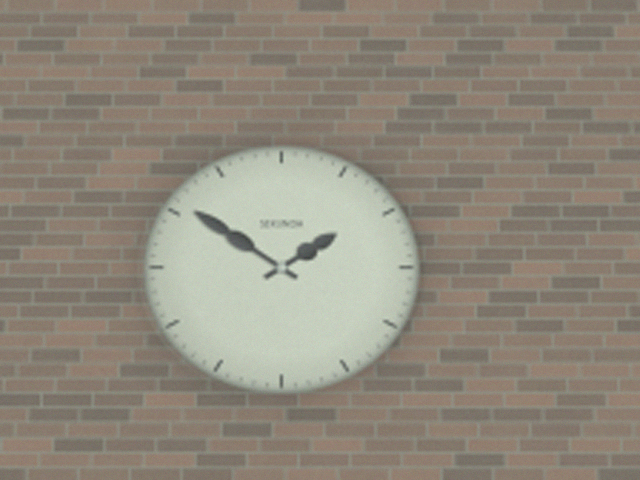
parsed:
1,51
